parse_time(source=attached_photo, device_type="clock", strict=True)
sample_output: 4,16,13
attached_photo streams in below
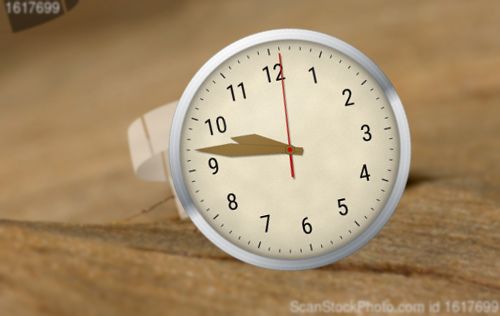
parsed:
9,47,01
